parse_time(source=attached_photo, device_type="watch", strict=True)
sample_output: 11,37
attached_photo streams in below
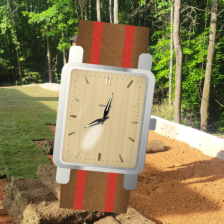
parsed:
8,02
